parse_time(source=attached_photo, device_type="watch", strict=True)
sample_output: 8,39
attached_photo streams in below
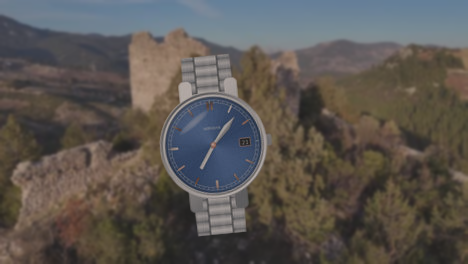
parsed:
7,07
